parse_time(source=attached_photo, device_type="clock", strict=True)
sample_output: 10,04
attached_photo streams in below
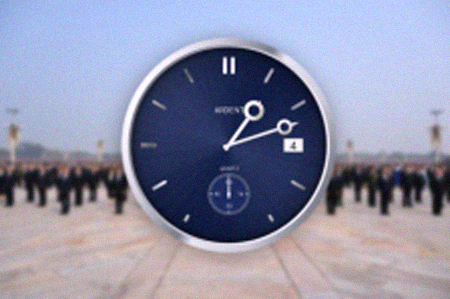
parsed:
1,12
